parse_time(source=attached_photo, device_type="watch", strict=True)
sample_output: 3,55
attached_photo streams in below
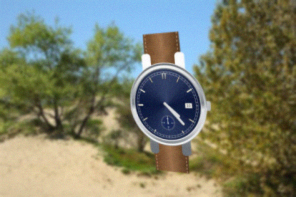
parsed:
4,23
